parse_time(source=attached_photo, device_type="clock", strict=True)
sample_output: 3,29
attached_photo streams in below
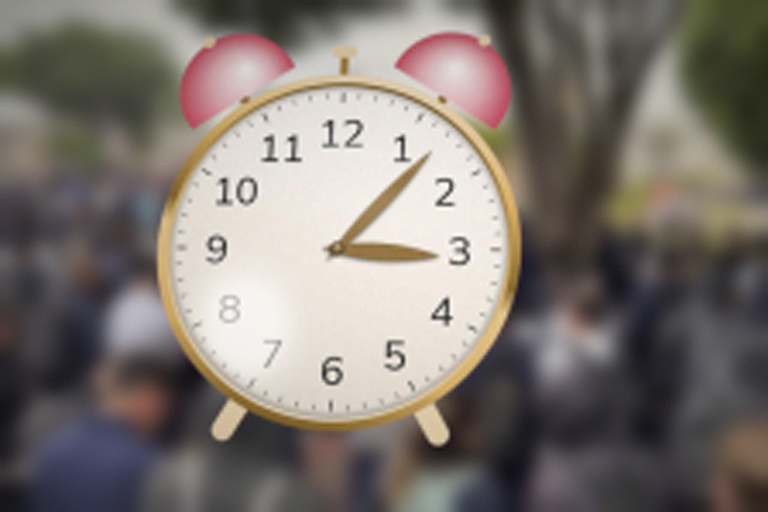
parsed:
3,07
